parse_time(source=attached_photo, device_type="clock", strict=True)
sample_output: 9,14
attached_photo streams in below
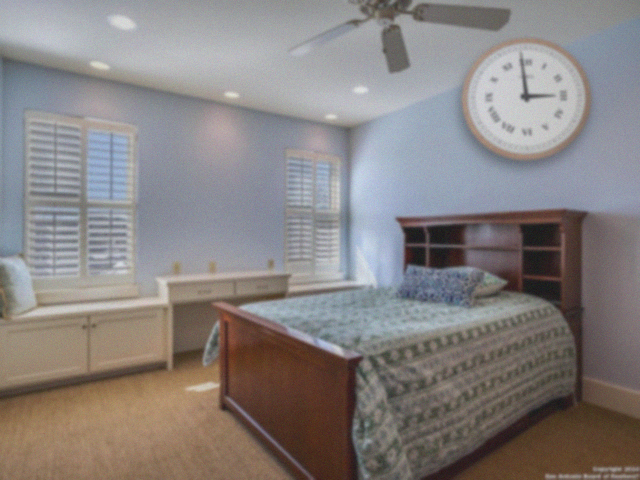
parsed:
2,59
